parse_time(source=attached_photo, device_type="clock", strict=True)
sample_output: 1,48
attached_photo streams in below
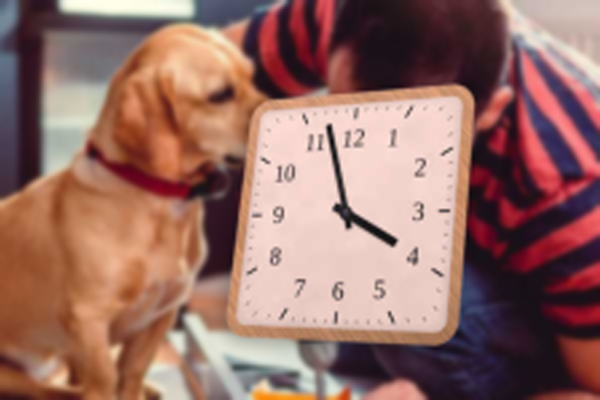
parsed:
3,57
